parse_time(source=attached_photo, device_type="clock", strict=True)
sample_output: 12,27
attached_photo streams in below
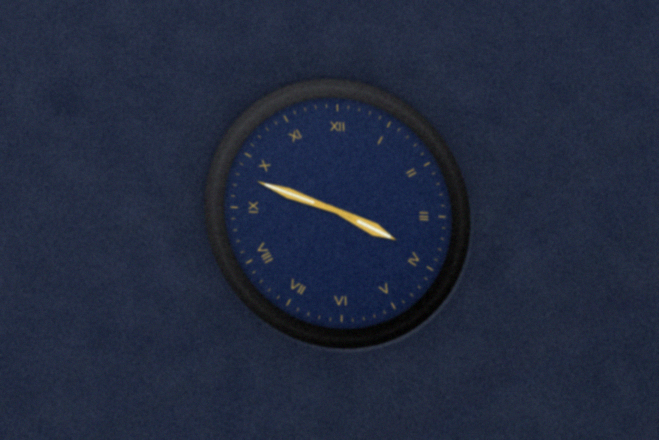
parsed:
3,48
